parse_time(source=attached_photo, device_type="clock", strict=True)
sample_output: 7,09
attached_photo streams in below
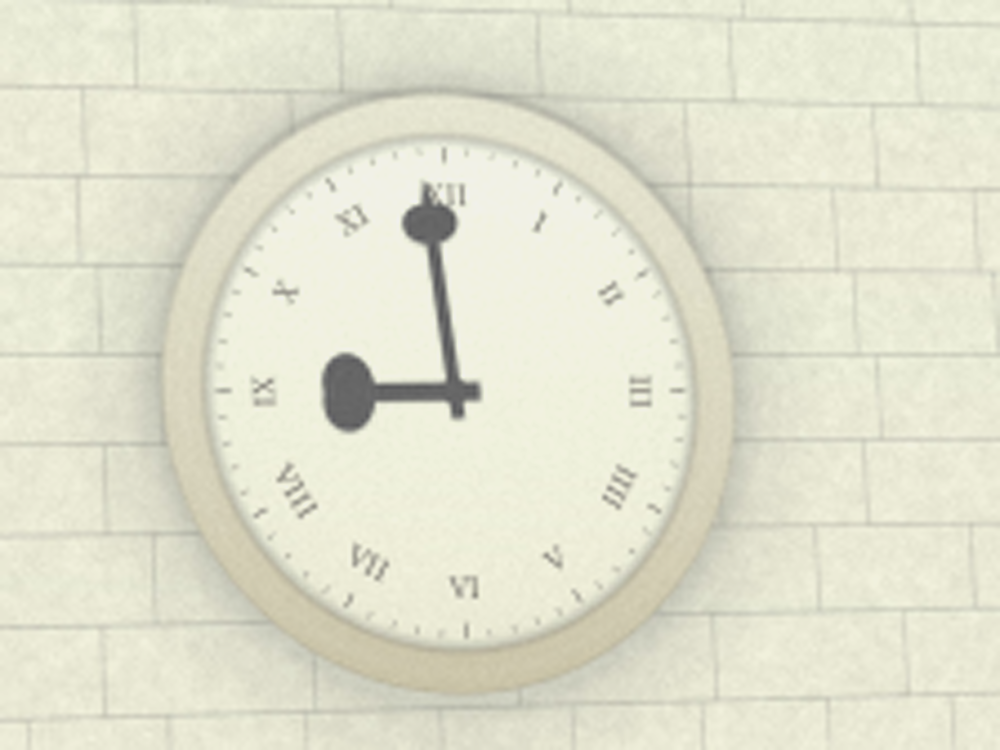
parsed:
8,59
